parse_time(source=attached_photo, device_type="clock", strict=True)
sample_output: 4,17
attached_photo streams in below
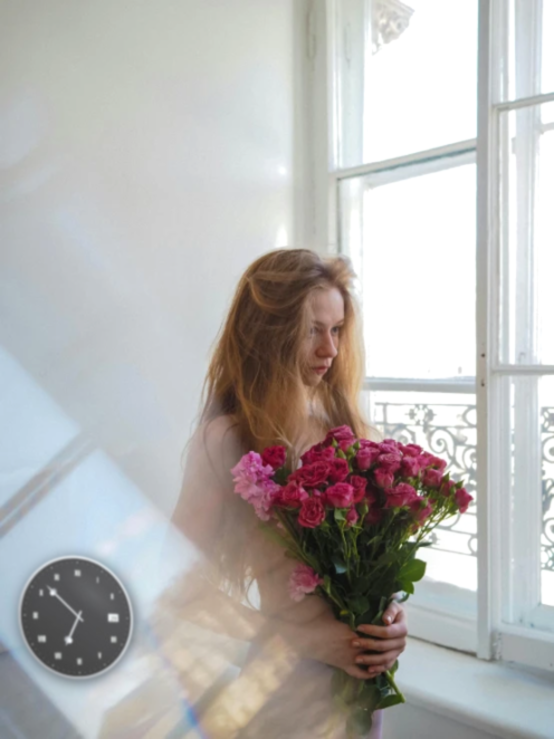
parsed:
6,52
